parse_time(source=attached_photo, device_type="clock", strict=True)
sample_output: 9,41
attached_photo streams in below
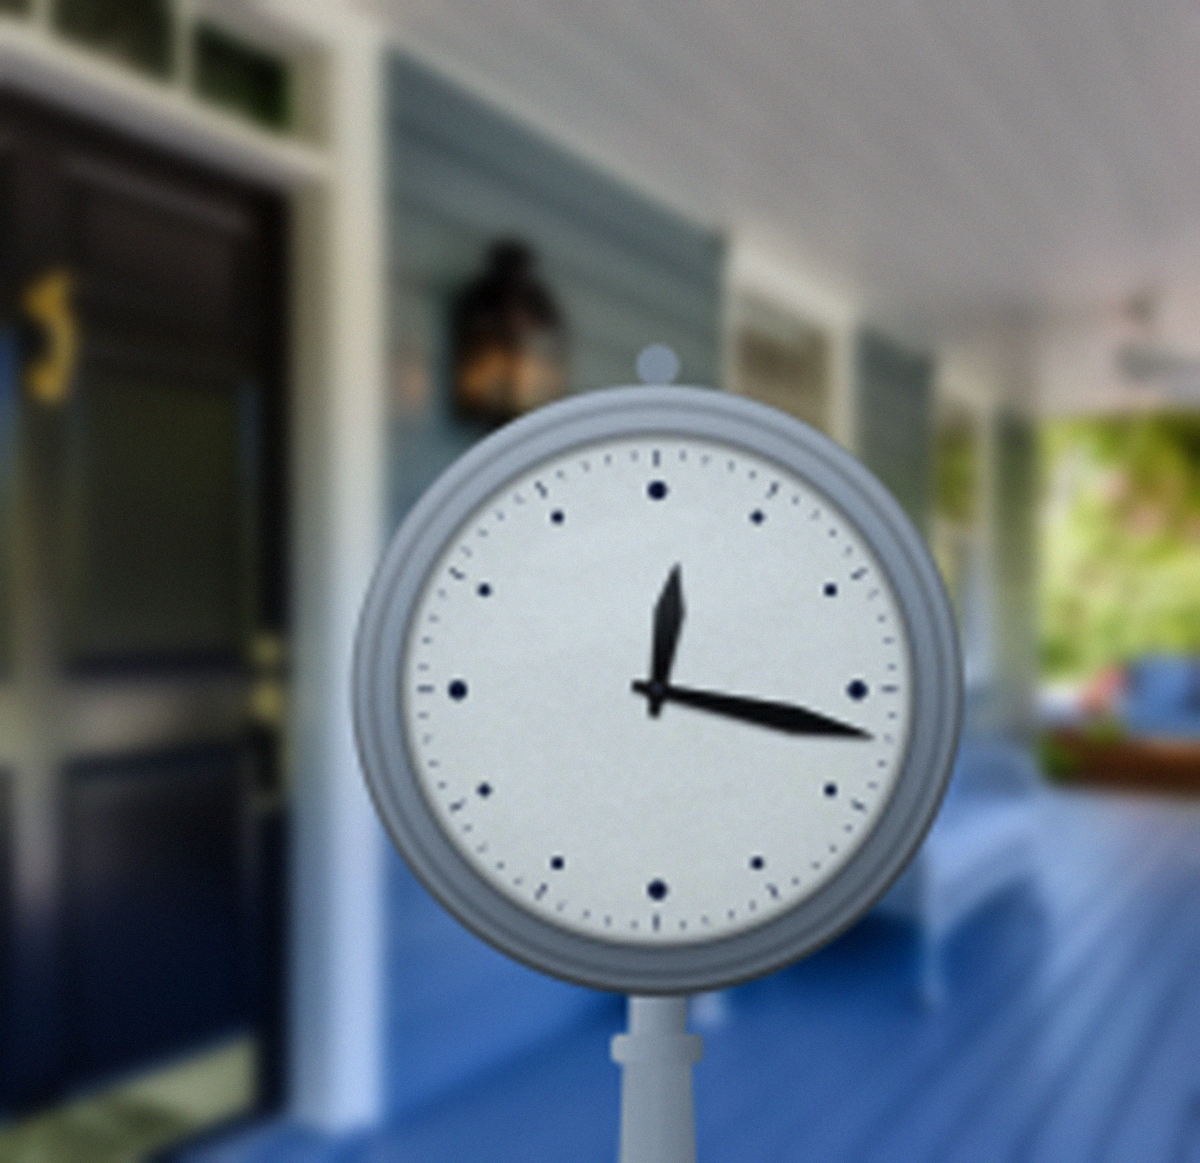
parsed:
12,17
